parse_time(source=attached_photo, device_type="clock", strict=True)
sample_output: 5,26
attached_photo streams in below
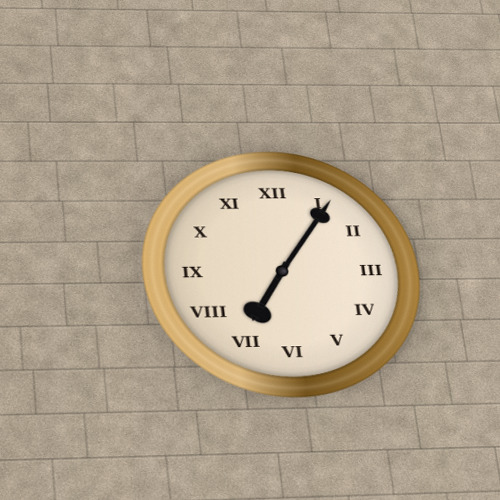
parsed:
7,06
